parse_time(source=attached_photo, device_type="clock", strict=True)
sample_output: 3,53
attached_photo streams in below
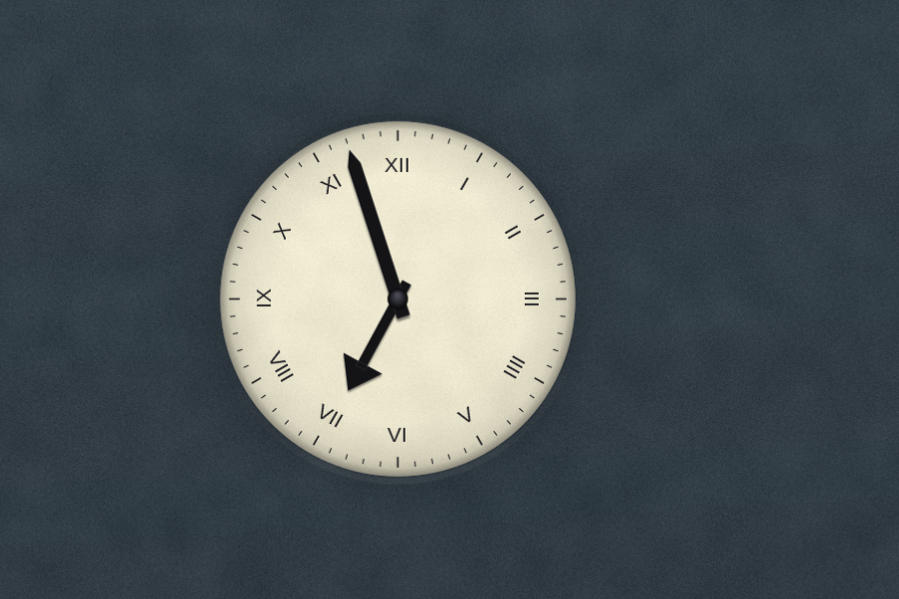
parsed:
6,57
